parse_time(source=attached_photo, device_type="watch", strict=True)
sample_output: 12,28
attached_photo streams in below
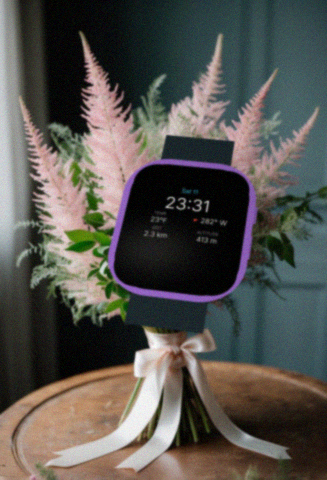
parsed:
23,31
